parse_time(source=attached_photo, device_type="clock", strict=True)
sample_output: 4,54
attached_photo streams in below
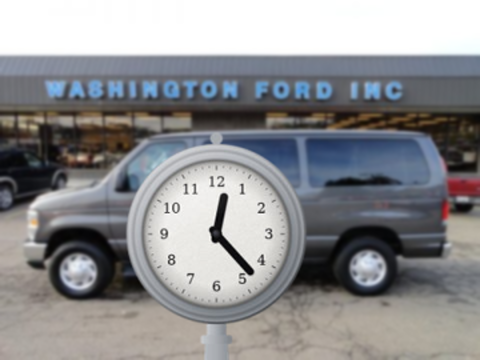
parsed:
12,23
